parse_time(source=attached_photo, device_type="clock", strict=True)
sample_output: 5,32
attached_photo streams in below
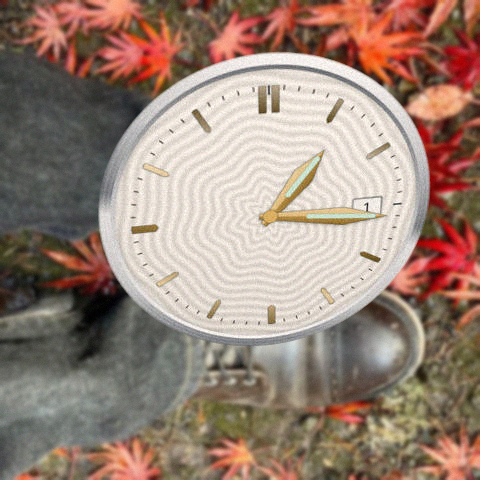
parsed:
1,16
